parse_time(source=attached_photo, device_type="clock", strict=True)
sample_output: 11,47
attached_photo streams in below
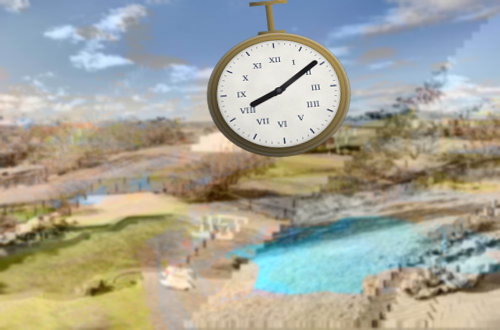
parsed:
8,09
